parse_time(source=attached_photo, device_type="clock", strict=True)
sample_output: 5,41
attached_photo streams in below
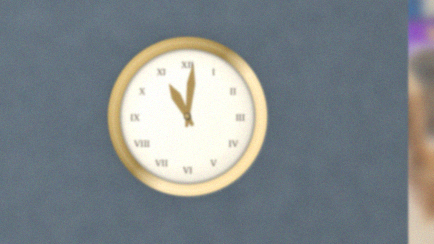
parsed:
11,01
